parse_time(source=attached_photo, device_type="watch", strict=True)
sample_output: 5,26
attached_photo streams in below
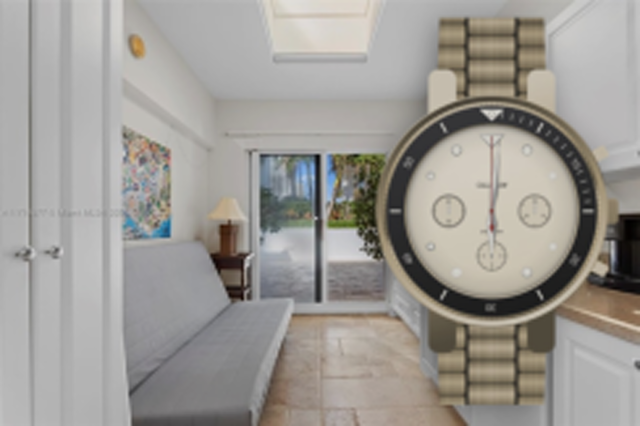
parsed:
6,01
